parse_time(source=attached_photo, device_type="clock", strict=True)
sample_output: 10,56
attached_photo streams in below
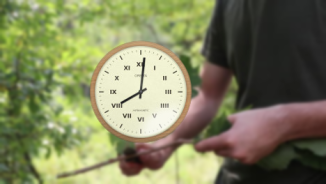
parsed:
8,01
